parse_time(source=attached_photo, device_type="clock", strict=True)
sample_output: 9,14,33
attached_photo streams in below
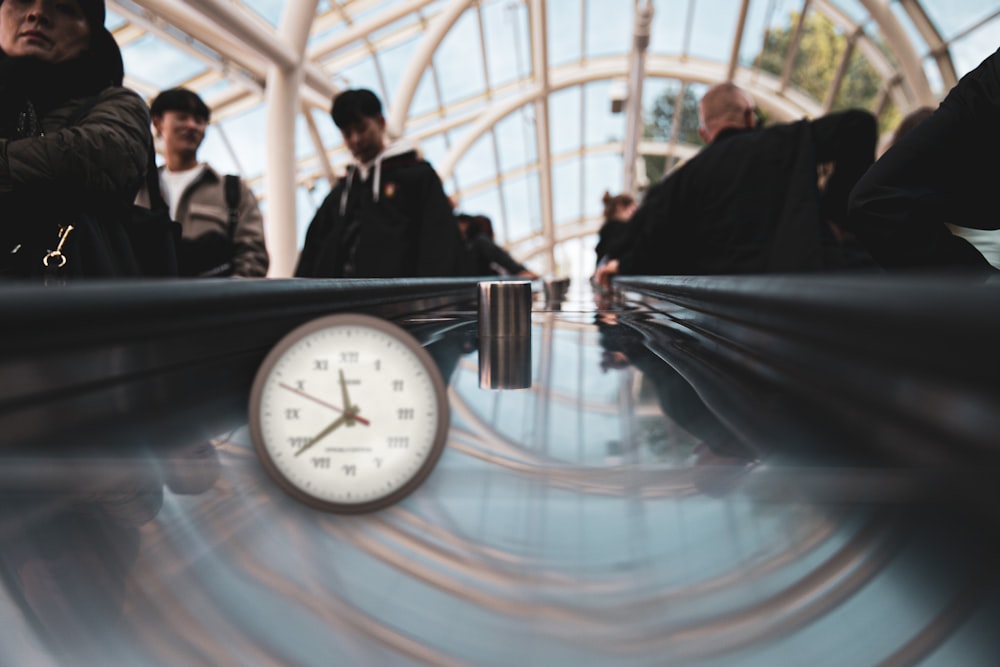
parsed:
11,38,49
